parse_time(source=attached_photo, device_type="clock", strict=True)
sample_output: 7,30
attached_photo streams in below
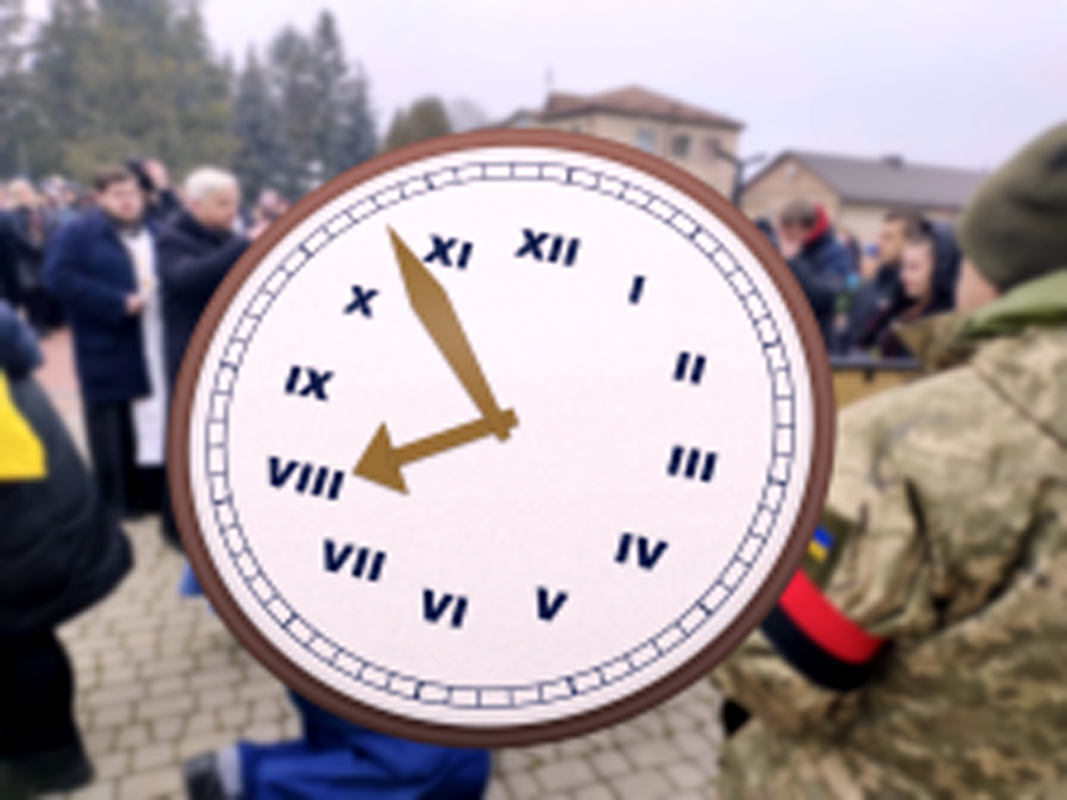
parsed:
7,53
